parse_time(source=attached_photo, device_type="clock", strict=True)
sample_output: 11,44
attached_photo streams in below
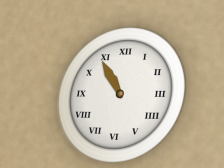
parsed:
10,54
